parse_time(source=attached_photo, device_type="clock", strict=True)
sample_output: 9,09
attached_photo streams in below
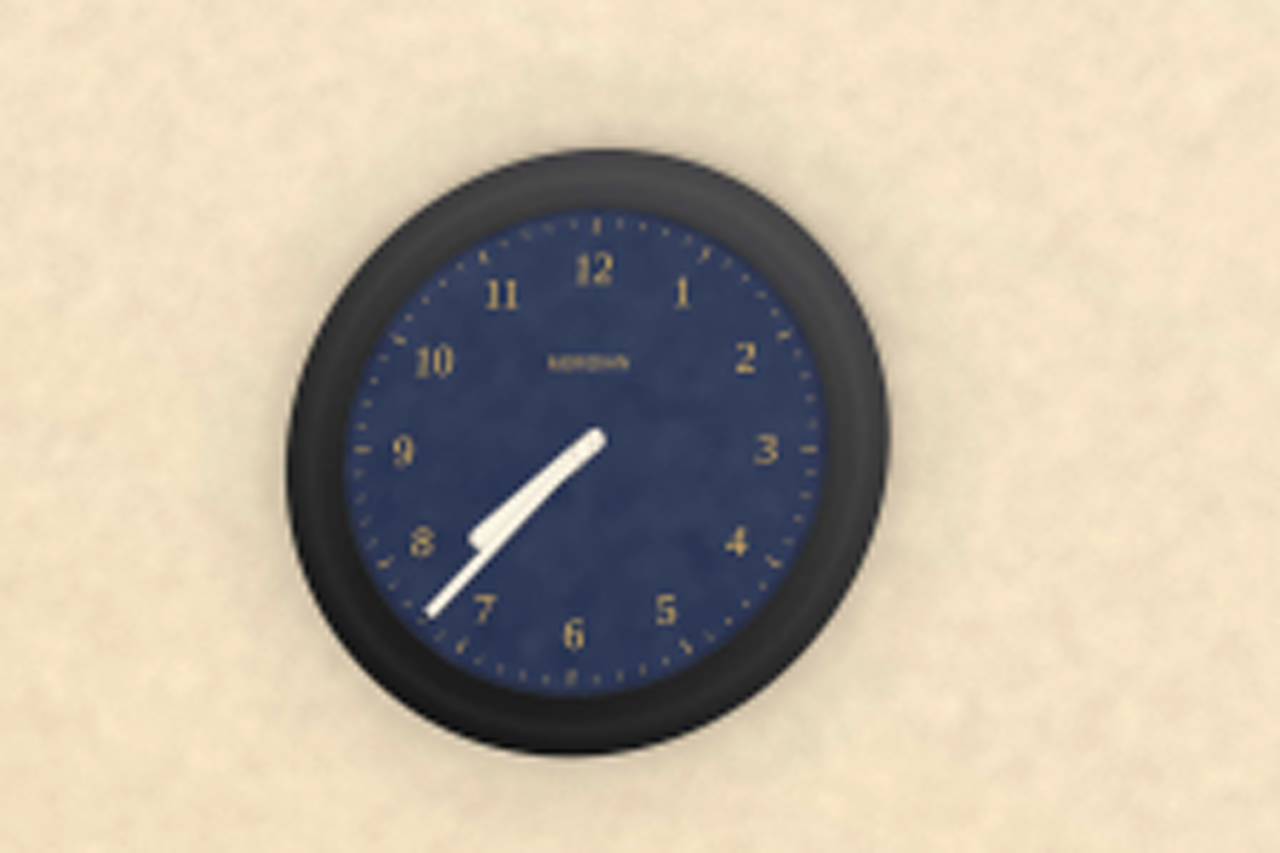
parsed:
7,37
